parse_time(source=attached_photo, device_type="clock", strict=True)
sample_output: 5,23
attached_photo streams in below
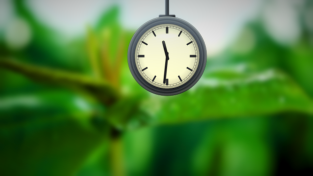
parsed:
11,31
